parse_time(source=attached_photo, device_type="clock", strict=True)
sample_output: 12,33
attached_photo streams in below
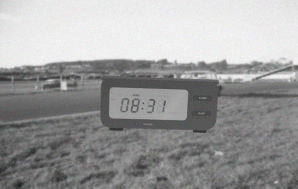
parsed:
8,31
